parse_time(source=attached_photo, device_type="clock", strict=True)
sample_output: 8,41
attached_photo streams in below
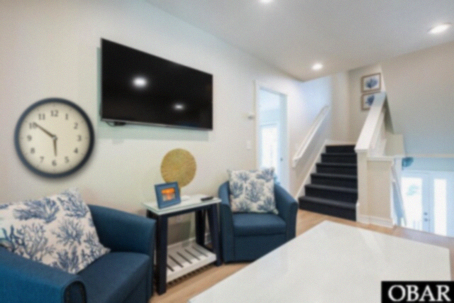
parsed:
5,51
